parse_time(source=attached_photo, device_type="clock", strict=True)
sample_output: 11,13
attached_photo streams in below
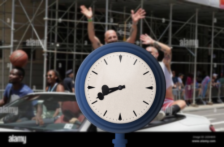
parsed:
8,41
